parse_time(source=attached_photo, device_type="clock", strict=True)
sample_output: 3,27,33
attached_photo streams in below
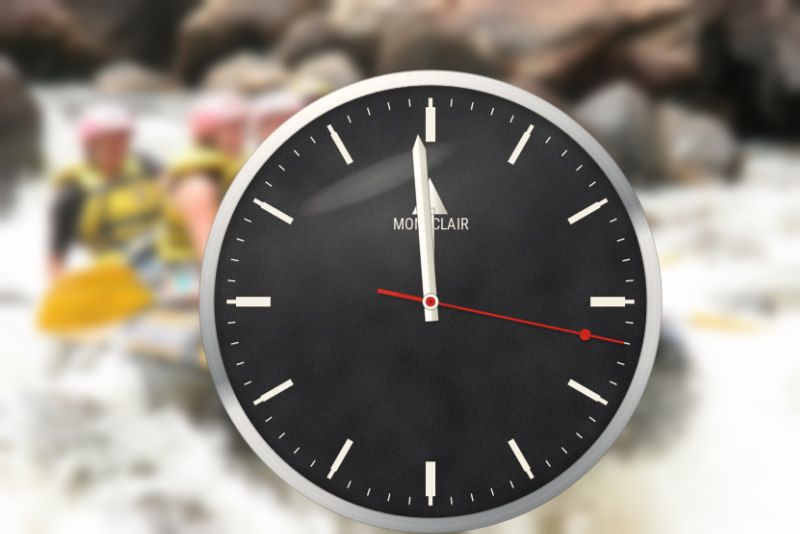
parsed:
11,59,17
